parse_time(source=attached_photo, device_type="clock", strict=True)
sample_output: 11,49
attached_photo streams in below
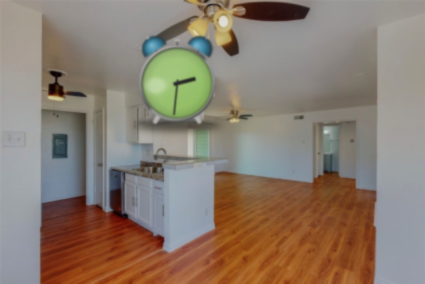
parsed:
2,31
